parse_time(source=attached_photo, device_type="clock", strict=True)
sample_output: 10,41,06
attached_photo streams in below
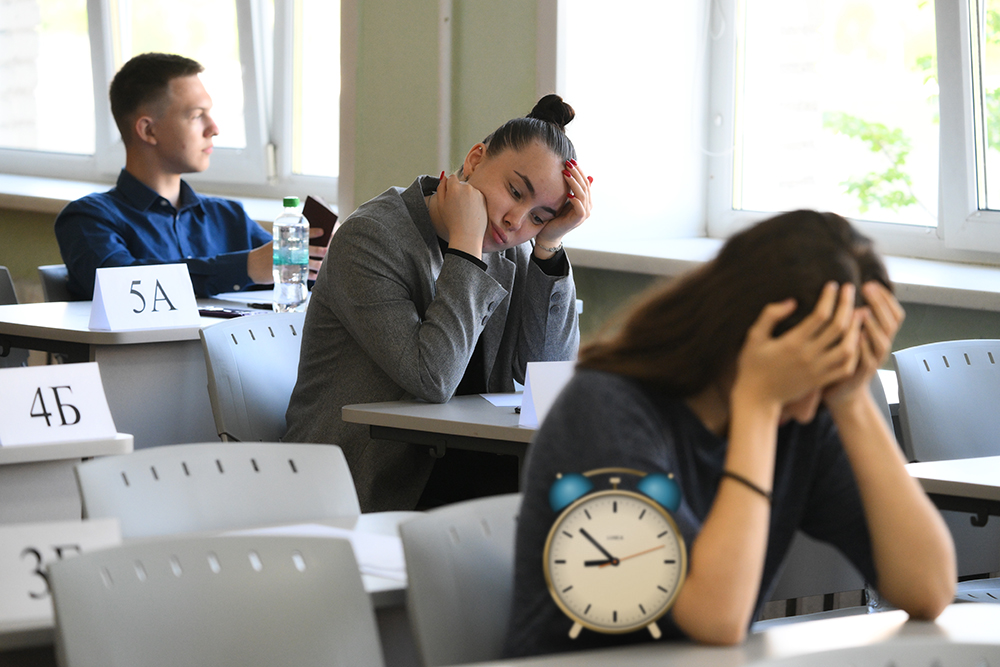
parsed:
8,52,12
